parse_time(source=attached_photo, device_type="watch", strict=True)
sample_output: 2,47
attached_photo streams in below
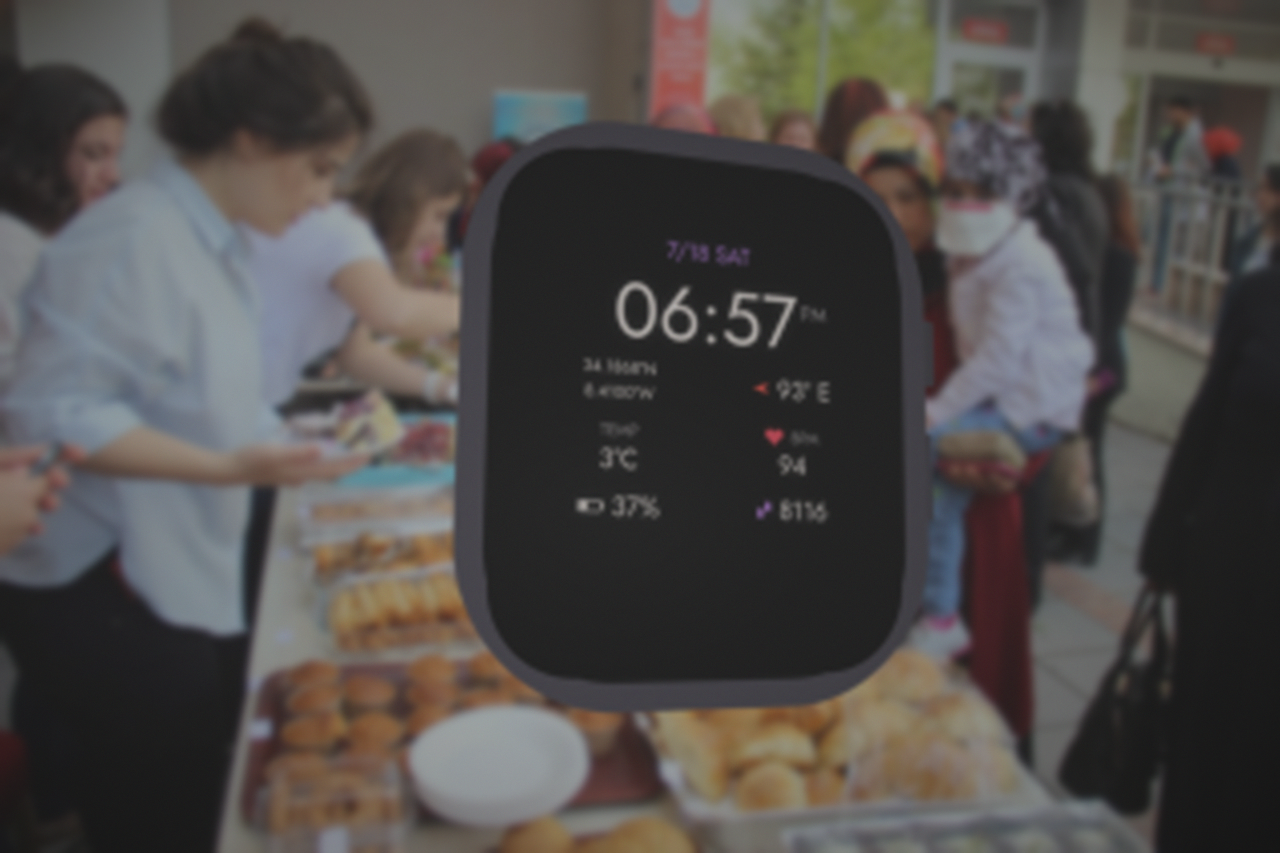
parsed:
6,57
